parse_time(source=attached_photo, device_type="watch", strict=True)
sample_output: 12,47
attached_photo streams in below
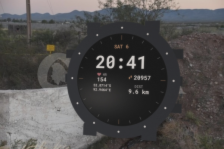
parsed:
20,41
